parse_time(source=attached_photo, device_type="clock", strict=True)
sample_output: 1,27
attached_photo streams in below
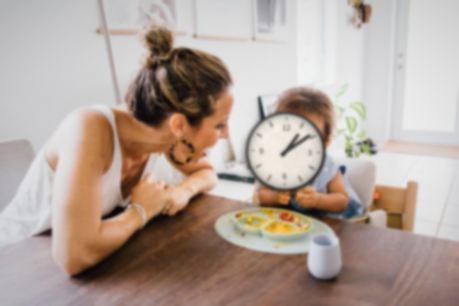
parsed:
1,09
